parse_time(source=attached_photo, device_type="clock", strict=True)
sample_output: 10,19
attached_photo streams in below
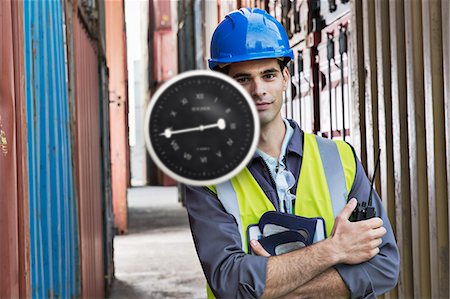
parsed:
2,44
